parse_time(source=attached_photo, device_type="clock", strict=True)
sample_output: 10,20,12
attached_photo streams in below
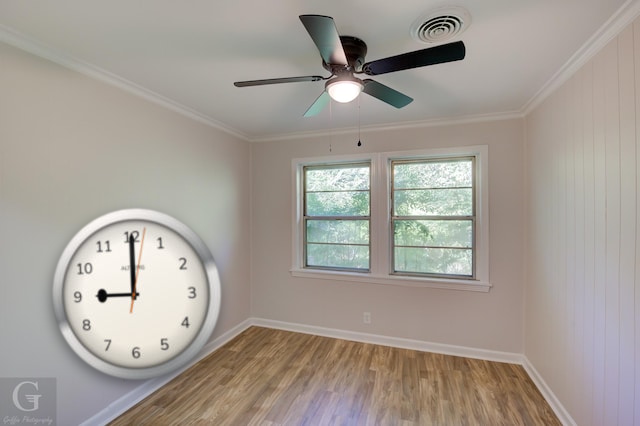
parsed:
9,00,02
